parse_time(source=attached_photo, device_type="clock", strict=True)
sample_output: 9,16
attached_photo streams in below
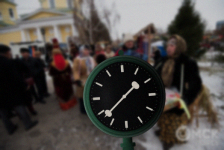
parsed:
1,38
